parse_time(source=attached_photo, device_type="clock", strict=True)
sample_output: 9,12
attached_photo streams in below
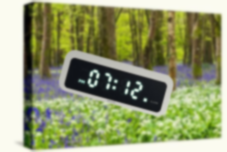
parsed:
7,12
